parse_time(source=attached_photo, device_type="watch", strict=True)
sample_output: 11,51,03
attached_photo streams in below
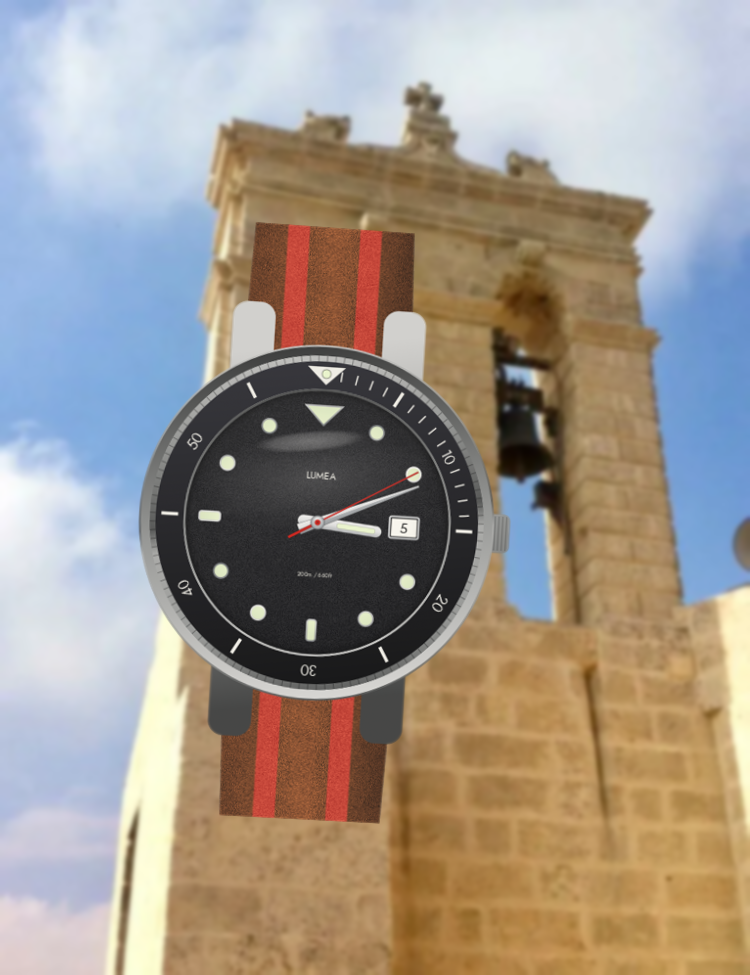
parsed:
3,11,10
